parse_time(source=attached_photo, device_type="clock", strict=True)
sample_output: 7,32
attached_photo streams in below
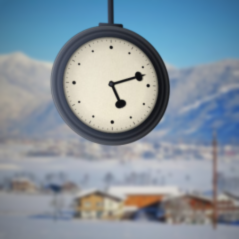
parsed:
5,12
